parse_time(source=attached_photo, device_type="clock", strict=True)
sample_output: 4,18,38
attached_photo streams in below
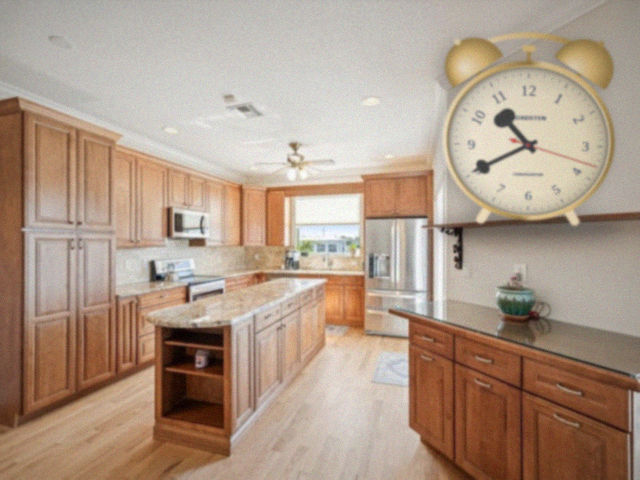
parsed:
10,40,18
